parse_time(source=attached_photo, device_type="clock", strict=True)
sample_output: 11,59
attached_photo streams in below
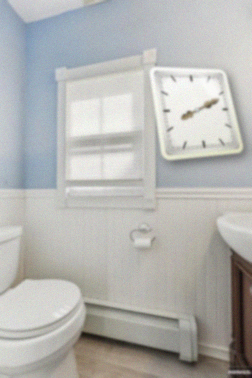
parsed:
8,11
